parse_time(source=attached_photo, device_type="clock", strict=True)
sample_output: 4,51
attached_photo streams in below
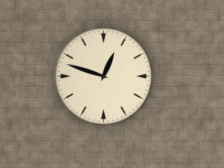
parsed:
12,48
